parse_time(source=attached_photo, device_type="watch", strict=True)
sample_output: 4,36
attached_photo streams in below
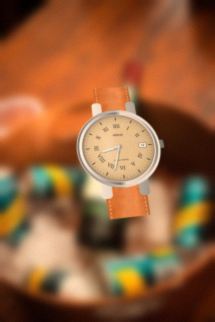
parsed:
8,33
